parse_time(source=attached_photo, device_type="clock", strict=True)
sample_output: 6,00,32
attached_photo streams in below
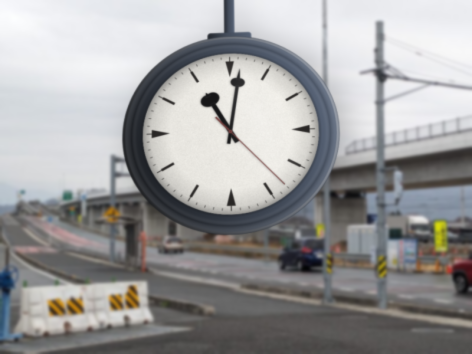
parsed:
11,01,23
